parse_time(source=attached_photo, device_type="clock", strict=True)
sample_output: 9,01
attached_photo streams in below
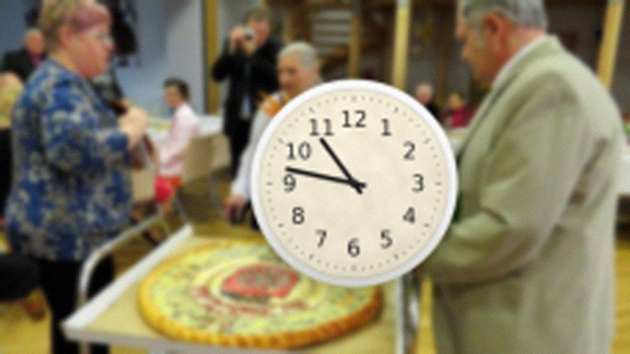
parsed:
10,47
